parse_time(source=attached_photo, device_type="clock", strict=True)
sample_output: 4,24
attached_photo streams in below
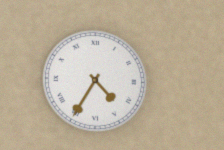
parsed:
4,35
